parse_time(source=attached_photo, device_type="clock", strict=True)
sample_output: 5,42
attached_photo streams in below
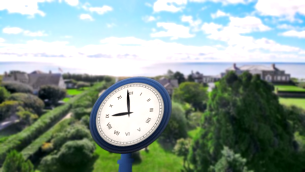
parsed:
8,59
